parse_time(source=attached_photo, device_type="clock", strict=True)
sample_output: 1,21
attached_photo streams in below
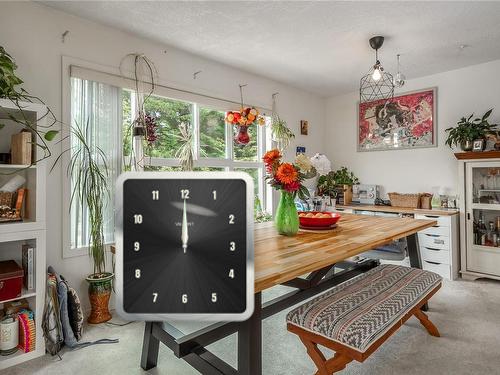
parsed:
12,00
